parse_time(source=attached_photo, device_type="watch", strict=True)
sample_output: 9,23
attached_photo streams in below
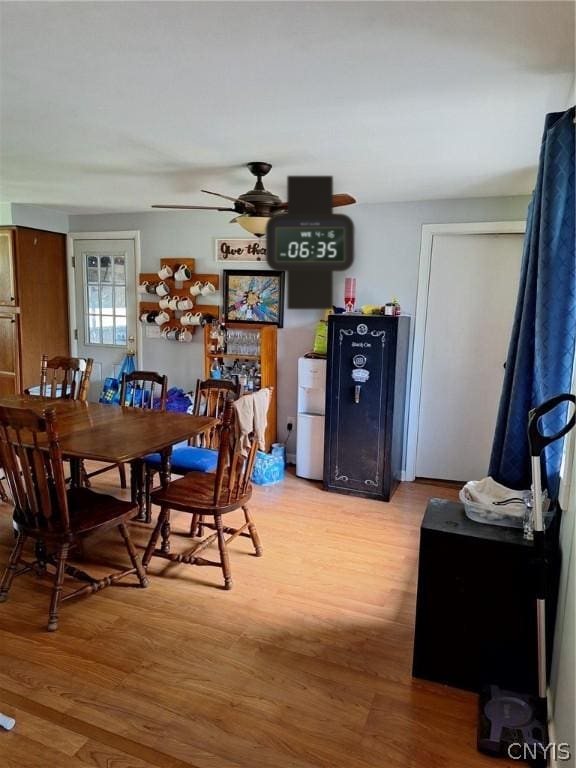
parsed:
6,35
